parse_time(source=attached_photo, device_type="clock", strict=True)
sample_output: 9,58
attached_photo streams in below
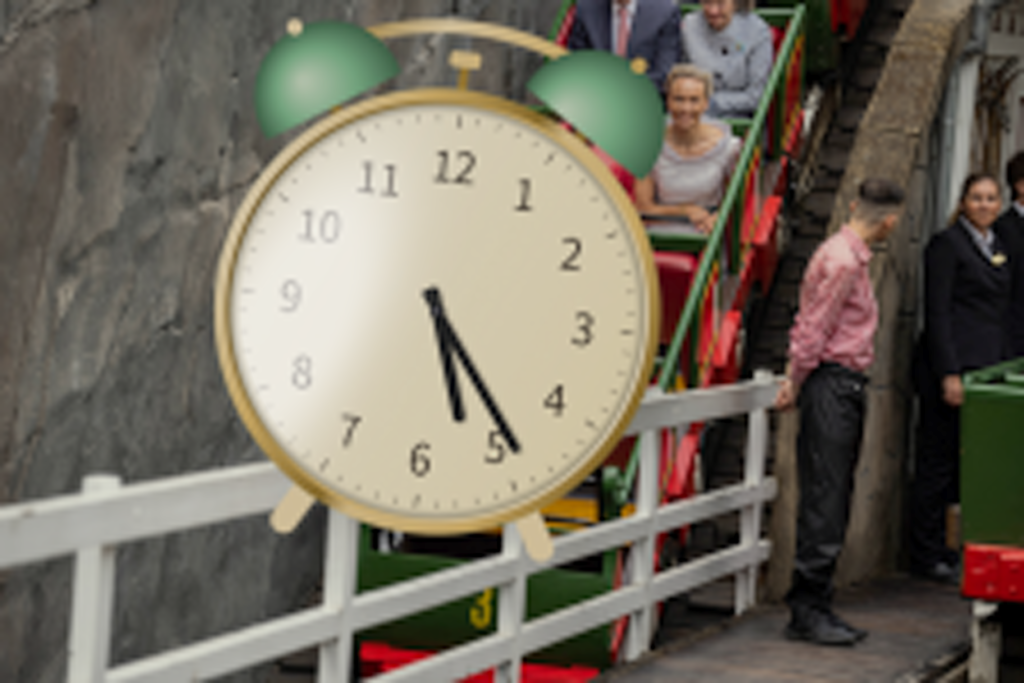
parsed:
5,24
